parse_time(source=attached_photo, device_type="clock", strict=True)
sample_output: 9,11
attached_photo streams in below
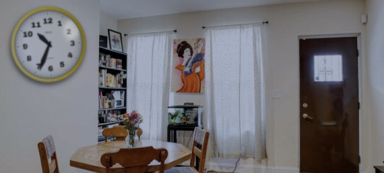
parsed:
10,34
